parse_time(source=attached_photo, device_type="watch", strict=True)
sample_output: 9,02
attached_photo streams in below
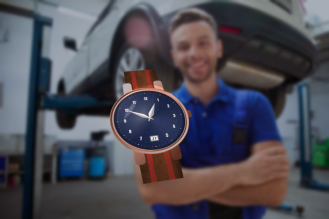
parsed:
12,50
